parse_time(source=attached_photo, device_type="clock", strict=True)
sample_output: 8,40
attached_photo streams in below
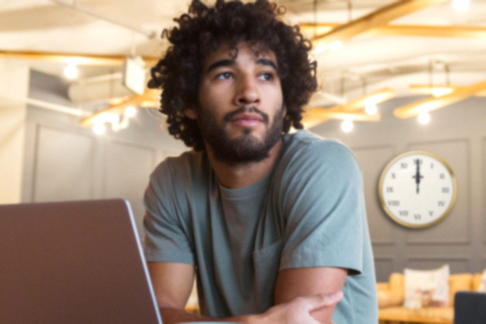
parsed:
12,00
